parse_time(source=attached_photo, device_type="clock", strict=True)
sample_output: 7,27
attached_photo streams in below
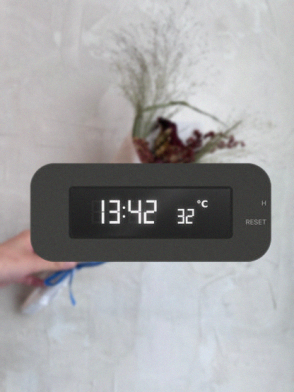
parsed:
13,42
